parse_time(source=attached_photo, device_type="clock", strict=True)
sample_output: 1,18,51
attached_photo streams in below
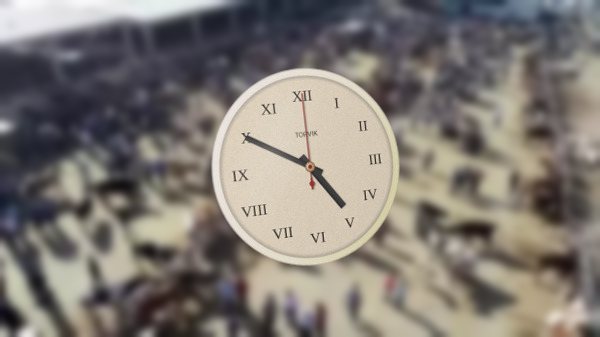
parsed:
4,50,00
